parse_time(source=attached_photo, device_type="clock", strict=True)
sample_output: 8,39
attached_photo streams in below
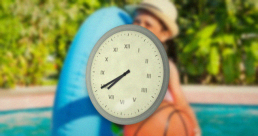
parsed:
7,40
